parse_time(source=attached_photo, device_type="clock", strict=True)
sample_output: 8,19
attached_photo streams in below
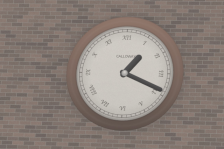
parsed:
1,19
